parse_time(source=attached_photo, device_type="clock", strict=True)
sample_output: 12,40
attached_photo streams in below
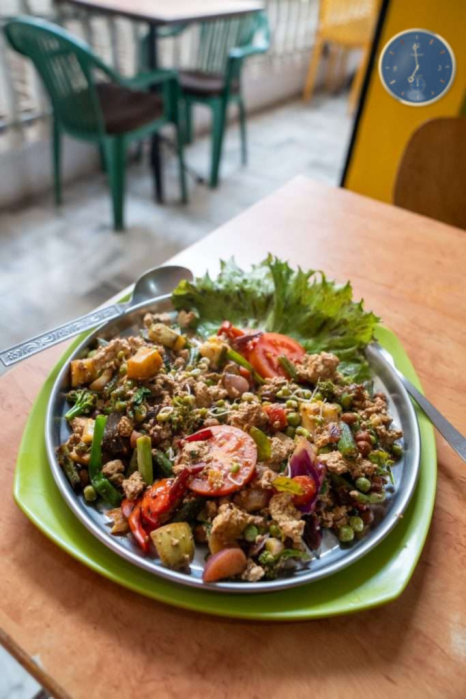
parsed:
6,59
